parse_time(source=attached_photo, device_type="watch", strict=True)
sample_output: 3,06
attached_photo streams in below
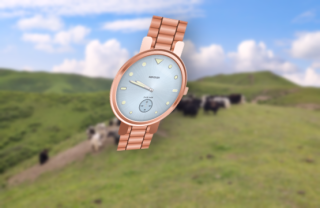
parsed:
9,48
